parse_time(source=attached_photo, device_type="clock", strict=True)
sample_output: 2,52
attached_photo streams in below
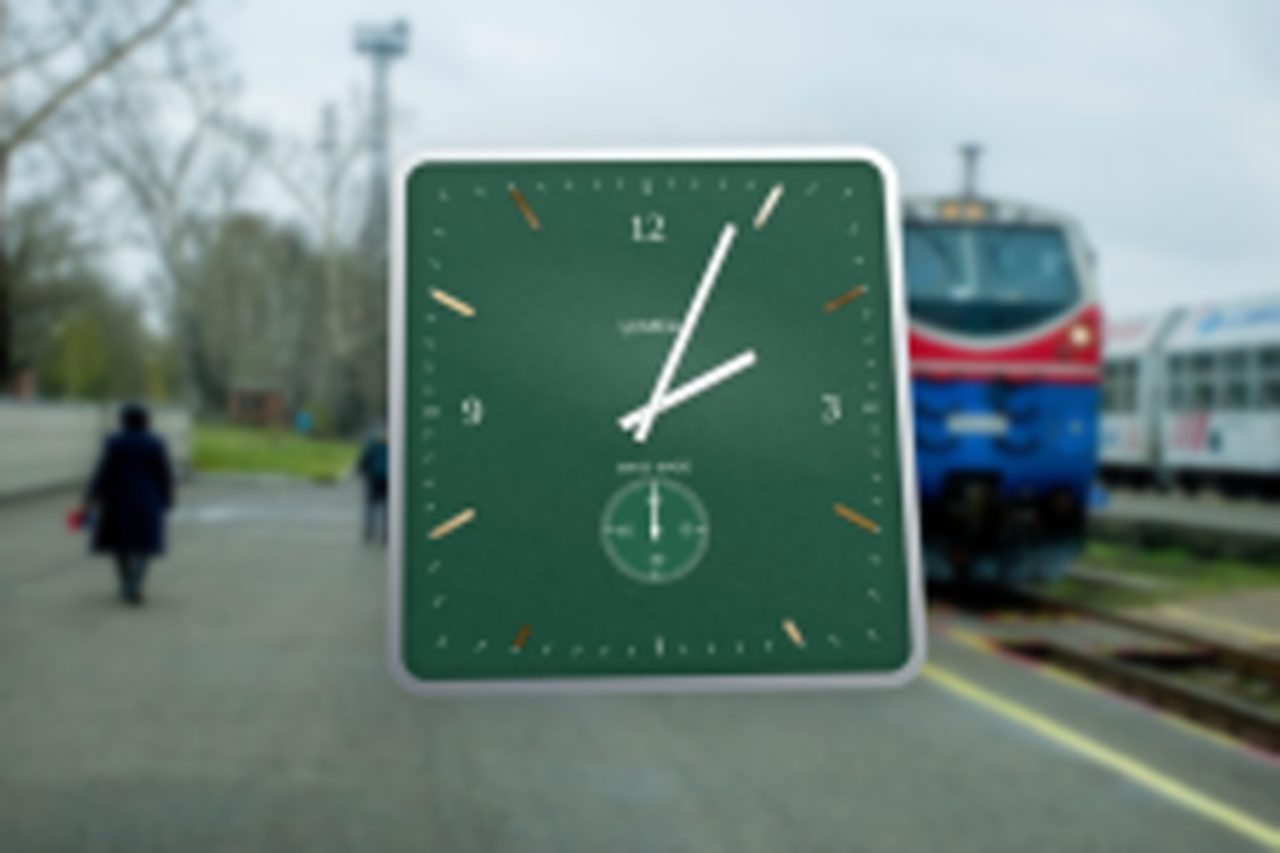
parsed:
2,04
